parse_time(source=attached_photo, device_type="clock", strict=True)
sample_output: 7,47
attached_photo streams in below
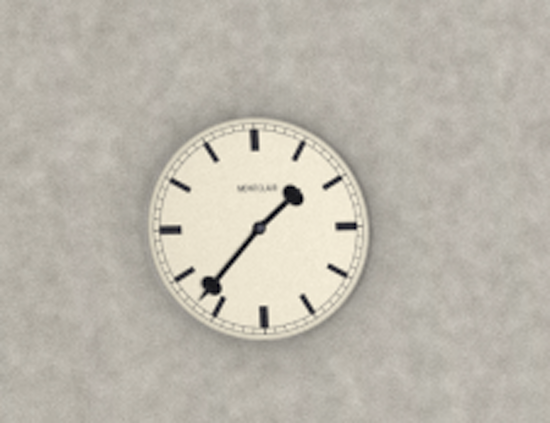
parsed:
1,37
